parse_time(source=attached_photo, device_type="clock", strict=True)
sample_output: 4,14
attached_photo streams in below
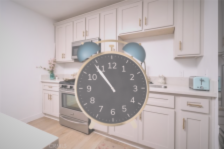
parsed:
10,54
